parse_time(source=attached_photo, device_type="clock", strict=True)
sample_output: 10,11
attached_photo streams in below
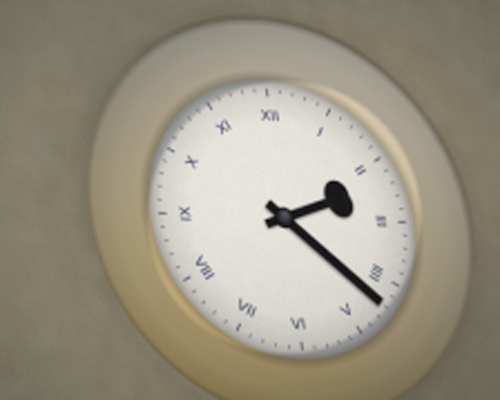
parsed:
2,22
